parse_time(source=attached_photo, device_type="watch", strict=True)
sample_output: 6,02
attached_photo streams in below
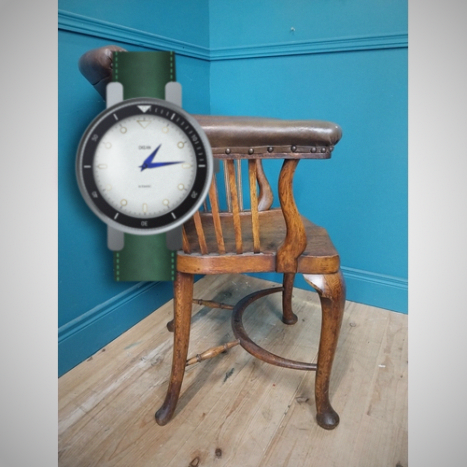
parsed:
1,14
